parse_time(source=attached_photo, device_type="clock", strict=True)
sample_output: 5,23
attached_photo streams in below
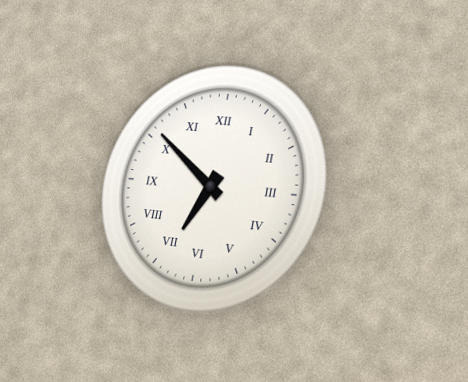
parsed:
6,51
